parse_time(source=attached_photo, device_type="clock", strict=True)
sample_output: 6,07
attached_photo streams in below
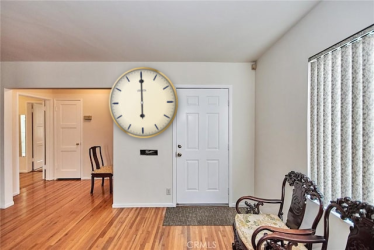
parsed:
6,00
